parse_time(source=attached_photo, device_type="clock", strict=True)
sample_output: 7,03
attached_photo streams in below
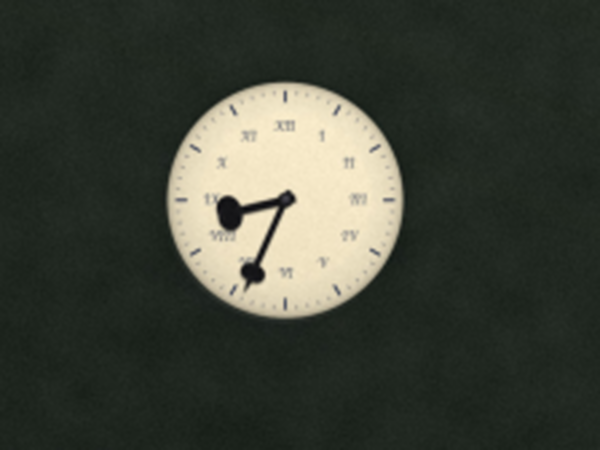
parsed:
8,34
